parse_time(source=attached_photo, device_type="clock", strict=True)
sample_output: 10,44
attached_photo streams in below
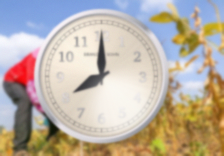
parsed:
8,00
